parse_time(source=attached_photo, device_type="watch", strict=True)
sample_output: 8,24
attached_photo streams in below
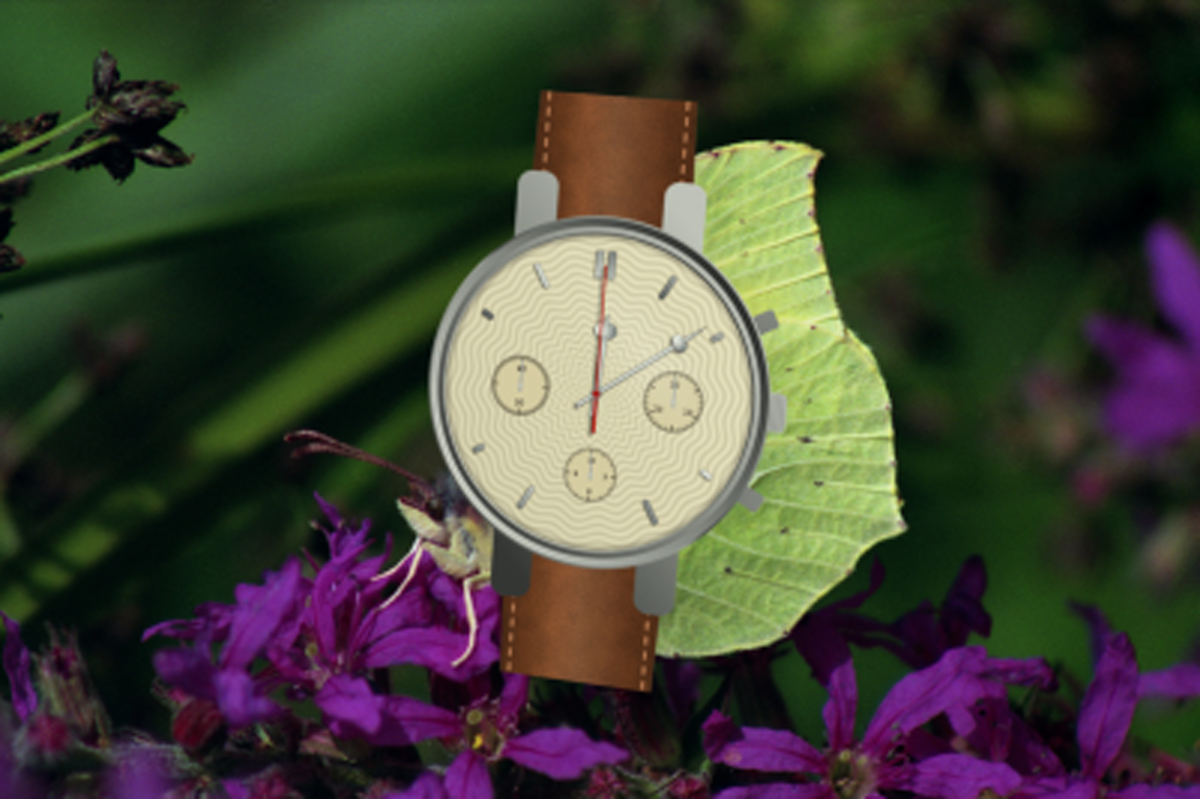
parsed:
12,09
